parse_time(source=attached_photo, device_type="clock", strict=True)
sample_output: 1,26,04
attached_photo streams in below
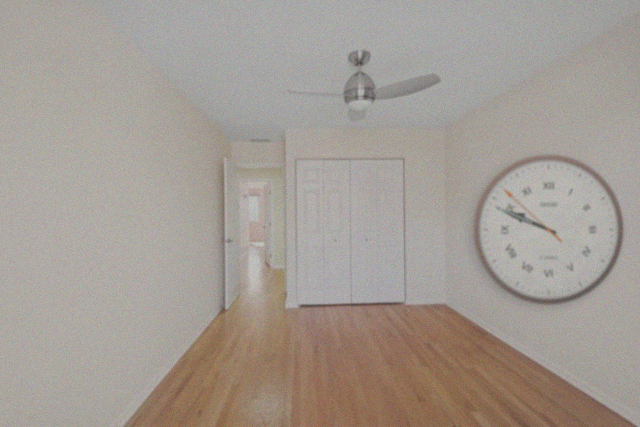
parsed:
9,48,52
